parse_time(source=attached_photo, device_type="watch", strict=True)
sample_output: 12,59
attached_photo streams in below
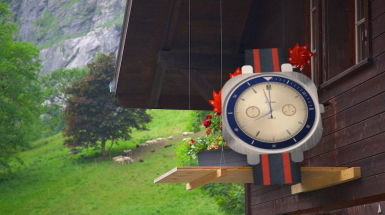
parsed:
7,58
